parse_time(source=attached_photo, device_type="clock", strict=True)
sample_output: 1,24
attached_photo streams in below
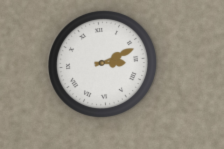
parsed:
3,12
